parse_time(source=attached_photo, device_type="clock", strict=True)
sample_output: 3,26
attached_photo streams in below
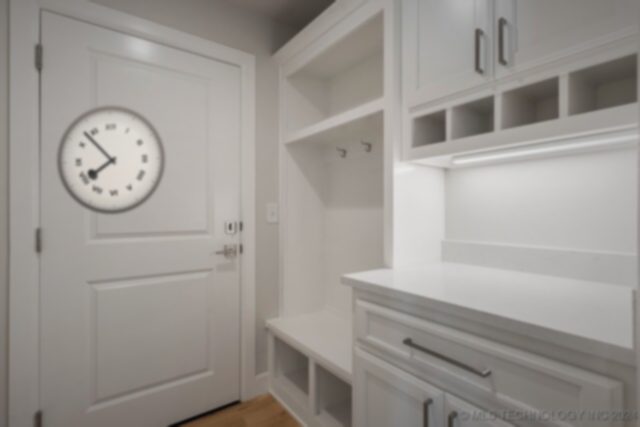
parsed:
7,53
